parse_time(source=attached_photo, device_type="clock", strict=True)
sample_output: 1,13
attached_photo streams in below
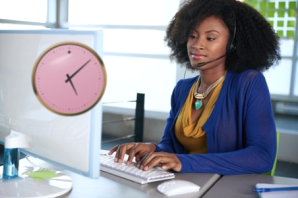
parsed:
5,08
